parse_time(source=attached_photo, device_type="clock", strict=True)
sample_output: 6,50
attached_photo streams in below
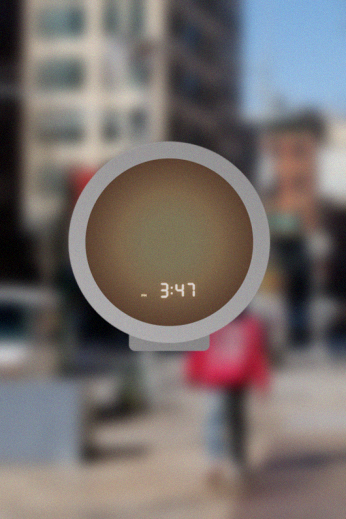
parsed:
3,47
